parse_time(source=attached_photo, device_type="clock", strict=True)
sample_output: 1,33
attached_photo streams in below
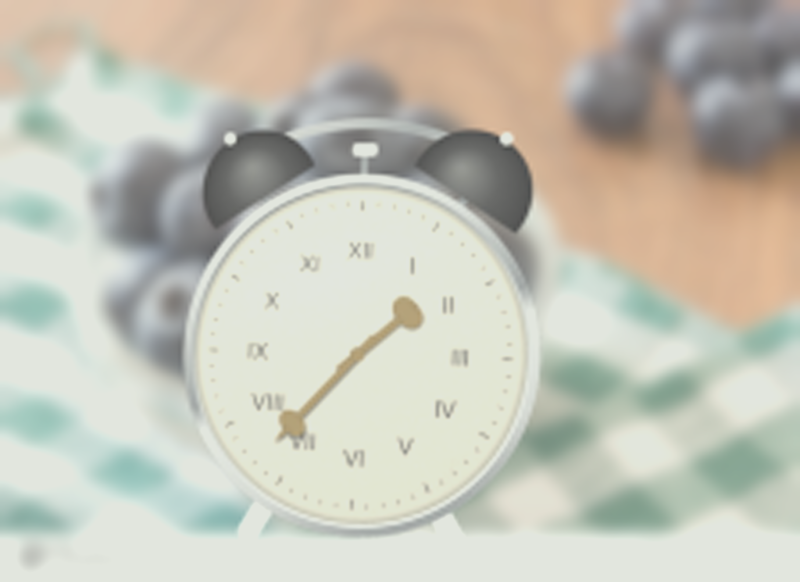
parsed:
1,37
